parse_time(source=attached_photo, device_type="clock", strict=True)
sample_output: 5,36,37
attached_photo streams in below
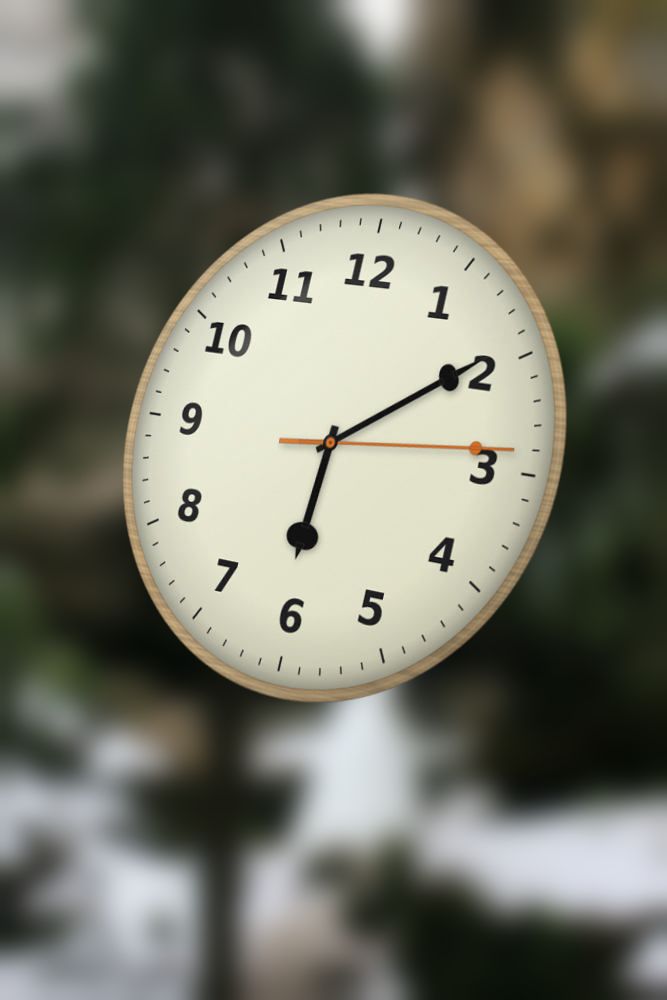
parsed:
6,09,14
